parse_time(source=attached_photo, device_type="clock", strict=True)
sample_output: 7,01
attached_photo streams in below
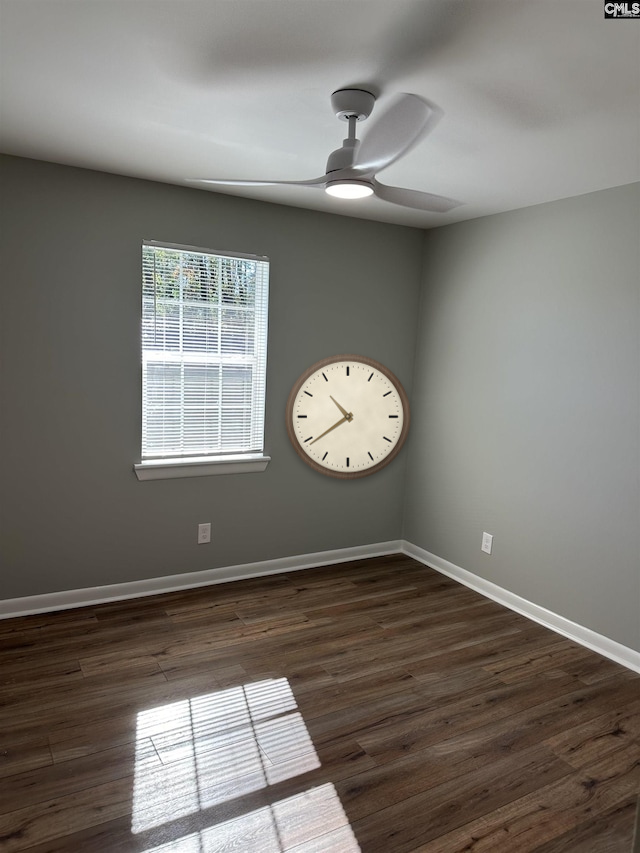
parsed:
10,39
